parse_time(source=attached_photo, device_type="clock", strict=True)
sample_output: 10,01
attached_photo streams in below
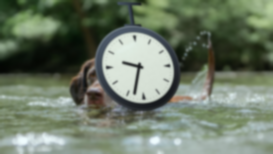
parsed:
9,33
